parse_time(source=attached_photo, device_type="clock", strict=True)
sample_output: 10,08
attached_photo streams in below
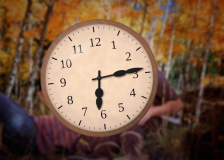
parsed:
6,14
